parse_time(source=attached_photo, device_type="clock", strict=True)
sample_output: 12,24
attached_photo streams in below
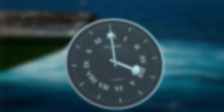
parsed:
4,00
